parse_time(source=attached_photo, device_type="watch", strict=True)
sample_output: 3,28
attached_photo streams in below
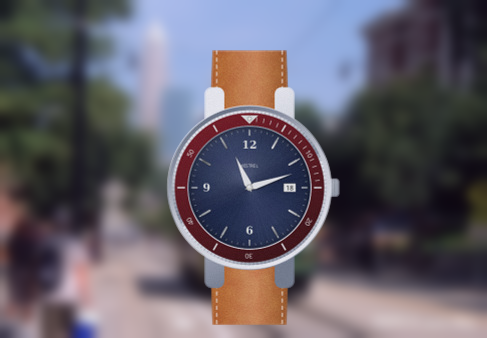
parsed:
11,12
